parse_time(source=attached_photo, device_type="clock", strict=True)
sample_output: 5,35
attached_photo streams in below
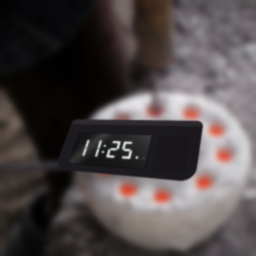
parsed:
11,25
